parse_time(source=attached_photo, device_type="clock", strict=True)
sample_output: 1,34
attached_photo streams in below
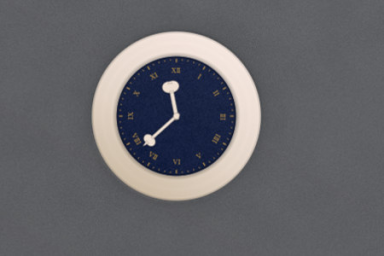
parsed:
11,38
